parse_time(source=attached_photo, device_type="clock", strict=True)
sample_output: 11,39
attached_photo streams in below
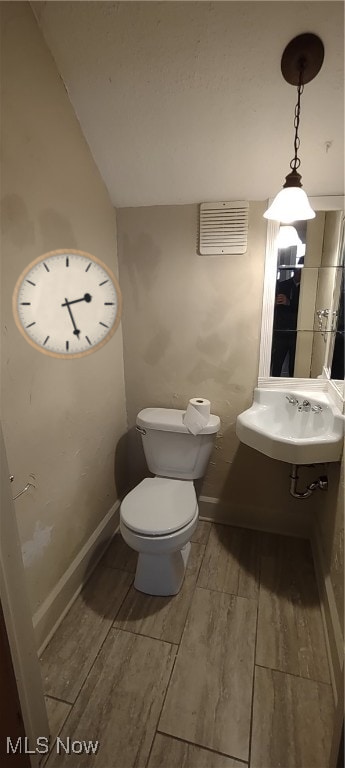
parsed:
2,27
